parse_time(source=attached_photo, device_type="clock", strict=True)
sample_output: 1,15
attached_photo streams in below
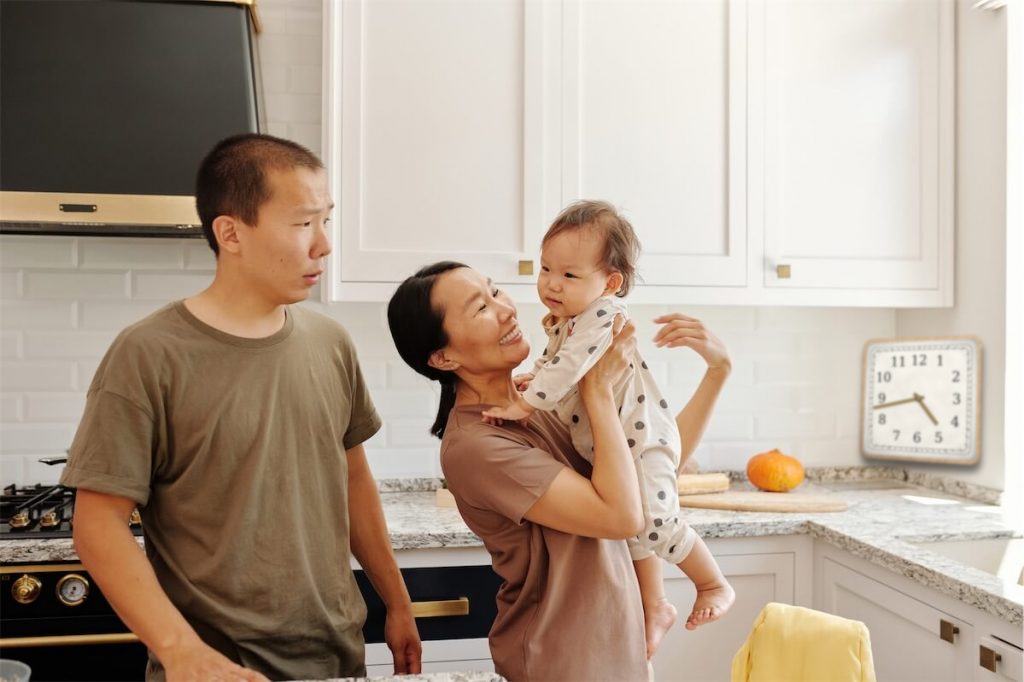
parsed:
4,43
